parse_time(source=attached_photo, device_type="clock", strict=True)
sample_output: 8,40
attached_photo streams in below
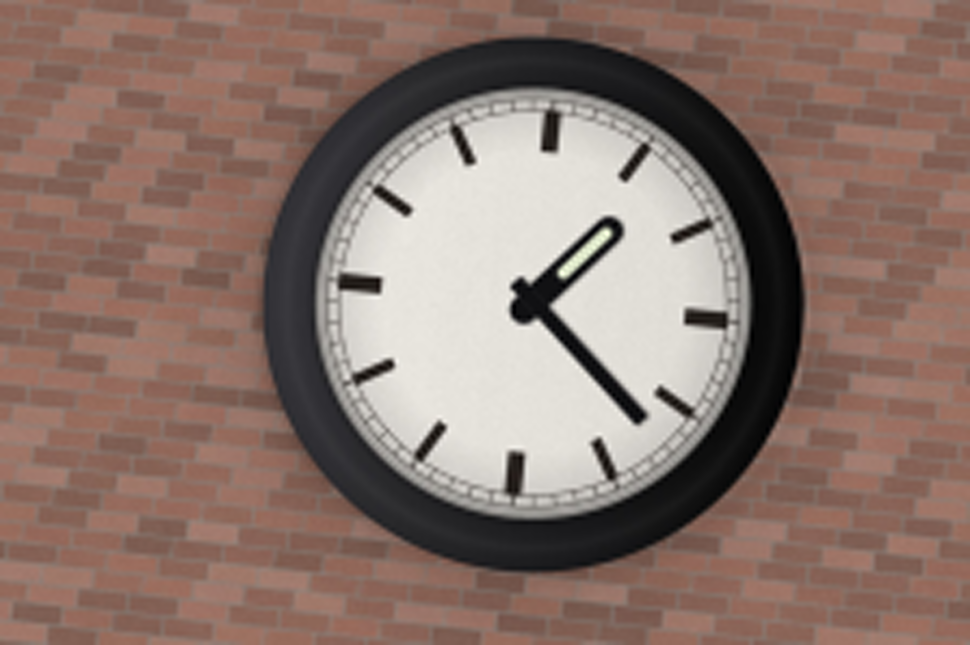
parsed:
1,22
